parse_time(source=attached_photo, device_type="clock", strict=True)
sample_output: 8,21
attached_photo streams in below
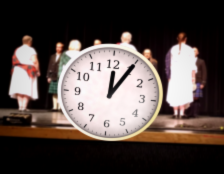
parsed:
12,05
